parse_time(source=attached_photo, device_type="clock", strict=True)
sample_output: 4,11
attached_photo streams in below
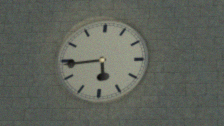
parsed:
5,44
